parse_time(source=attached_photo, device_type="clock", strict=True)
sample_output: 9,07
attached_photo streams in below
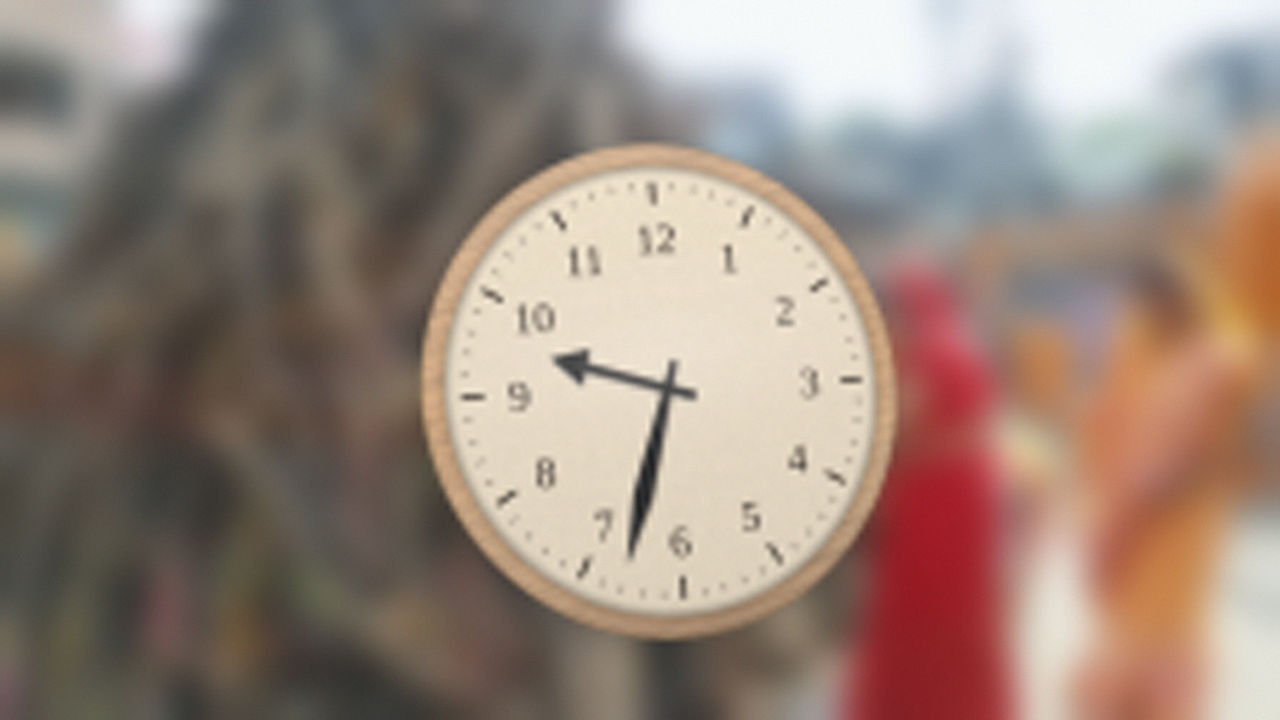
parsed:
9,33
